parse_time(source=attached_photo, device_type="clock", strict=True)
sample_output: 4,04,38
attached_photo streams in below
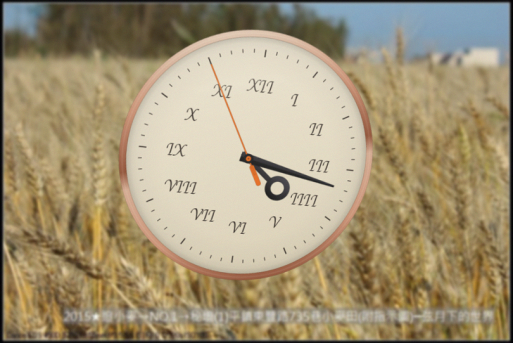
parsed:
4,16,55
